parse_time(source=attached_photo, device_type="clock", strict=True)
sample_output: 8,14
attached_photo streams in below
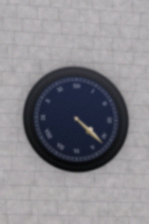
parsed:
4,22
